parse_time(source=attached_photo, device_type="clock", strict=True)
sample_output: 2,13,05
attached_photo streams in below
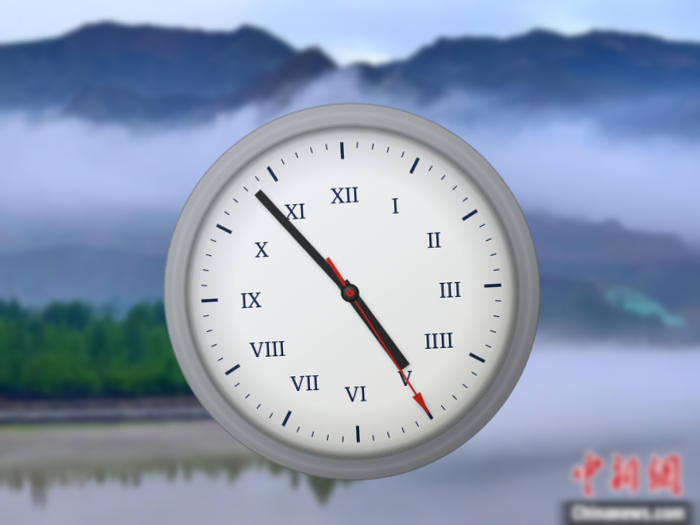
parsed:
4,53,25
